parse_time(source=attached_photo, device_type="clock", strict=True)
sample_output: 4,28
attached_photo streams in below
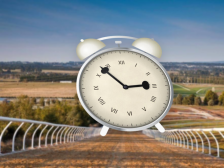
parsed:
2,53
